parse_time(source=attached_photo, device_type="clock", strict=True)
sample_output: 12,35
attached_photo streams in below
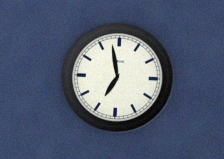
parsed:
6,58
